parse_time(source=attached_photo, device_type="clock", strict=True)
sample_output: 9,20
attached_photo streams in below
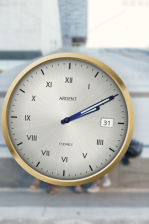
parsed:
2,10
